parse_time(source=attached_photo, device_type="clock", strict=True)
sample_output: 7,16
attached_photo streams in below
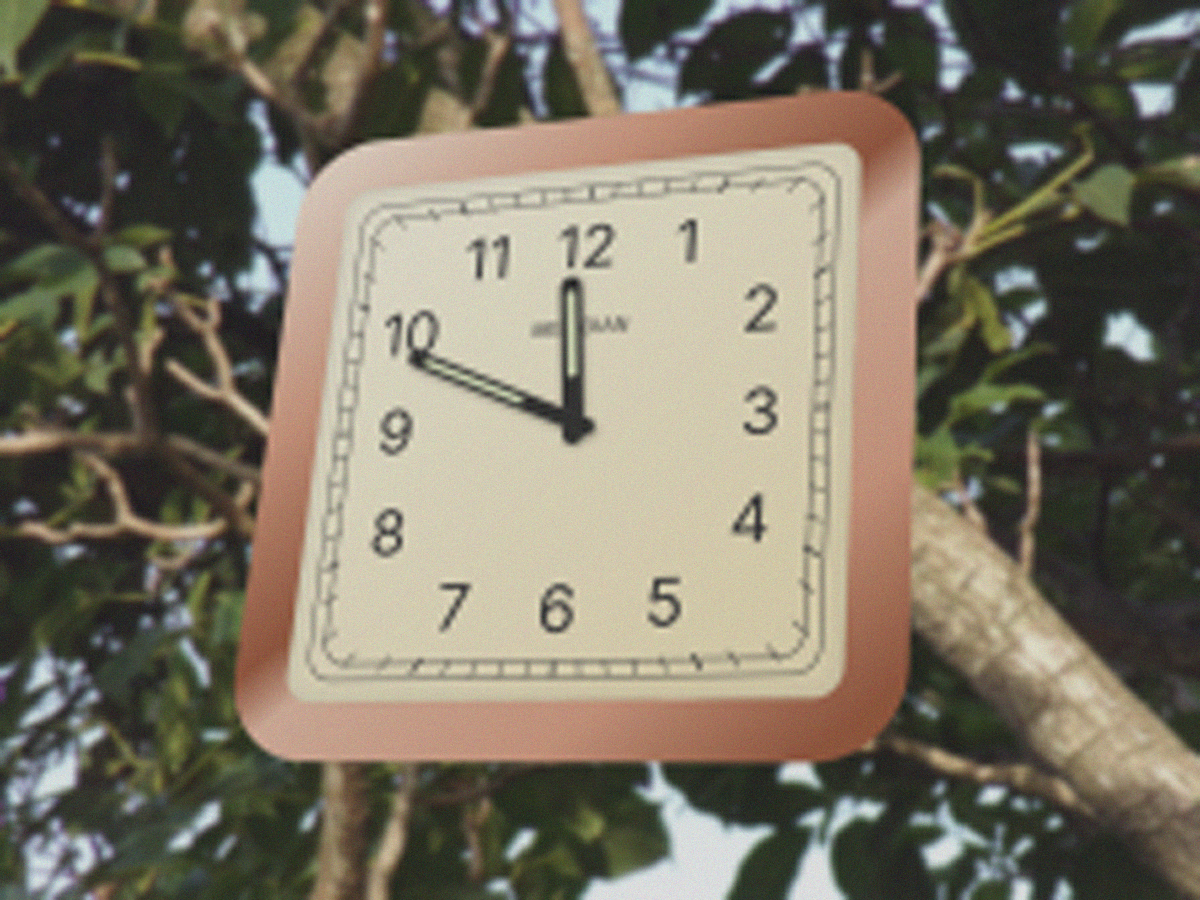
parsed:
11,49
